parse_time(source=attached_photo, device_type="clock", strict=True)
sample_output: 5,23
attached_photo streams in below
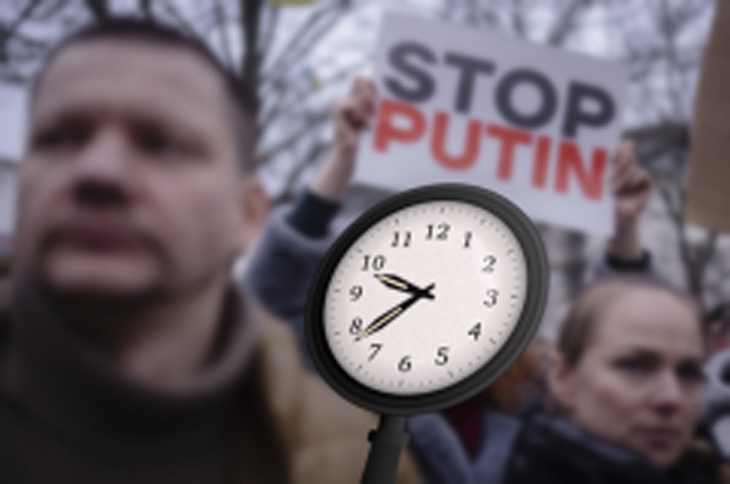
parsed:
9,38
